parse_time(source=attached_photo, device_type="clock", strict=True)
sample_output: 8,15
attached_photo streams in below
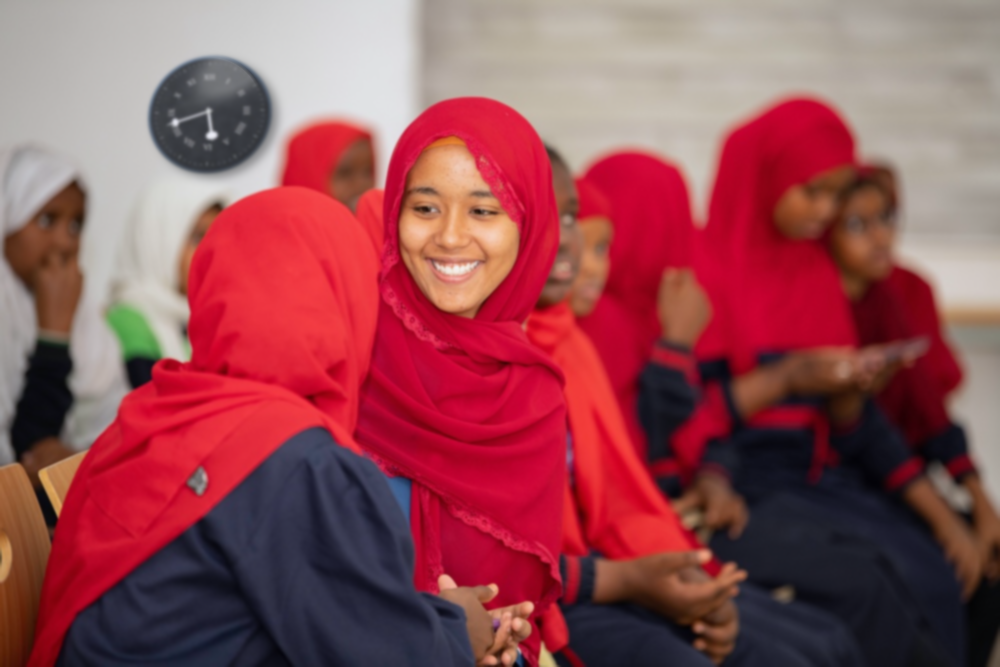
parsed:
5,42
